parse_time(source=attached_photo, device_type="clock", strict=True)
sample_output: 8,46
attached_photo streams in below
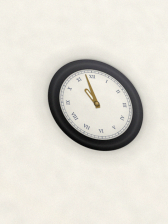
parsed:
10,58
